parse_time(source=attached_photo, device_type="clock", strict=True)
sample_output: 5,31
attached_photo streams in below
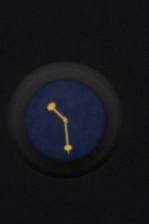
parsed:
10,29
